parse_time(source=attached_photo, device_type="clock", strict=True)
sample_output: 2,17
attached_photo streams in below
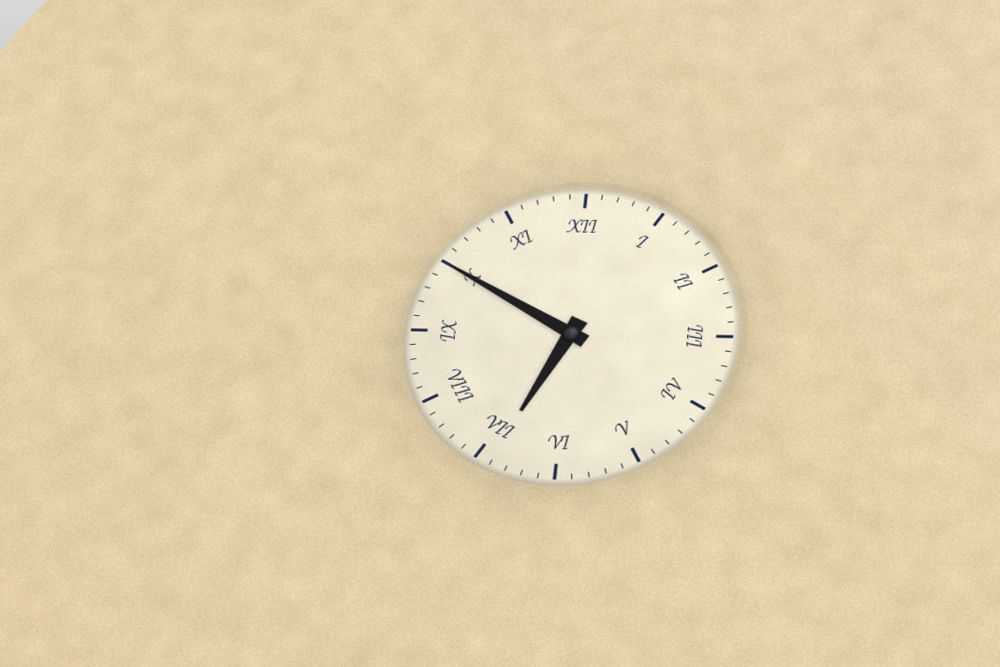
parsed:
6,50
